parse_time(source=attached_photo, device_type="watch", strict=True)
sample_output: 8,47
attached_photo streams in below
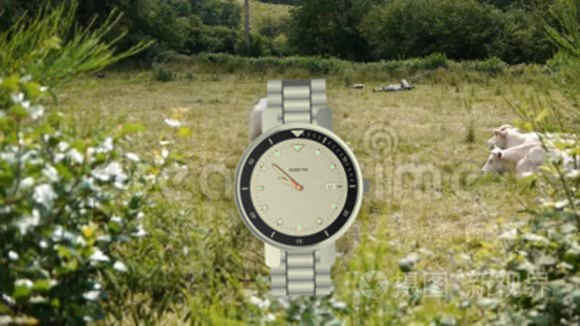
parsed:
9,52
